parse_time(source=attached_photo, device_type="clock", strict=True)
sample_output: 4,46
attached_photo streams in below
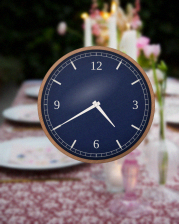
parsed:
4,40
